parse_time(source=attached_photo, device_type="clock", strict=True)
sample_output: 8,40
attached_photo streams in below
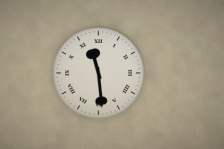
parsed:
11,29
